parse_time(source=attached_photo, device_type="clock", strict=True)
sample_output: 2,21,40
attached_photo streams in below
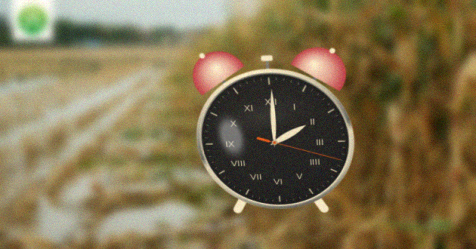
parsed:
2,00,18
